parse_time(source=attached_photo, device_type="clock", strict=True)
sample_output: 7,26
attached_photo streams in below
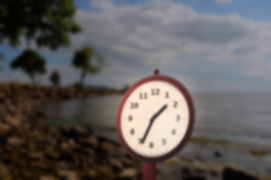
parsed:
1,34
